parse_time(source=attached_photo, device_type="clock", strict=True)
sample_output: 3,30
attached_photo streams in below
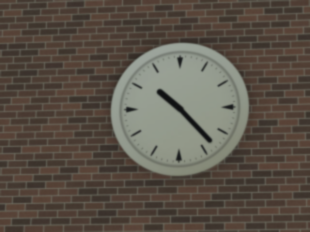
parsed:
10,23
